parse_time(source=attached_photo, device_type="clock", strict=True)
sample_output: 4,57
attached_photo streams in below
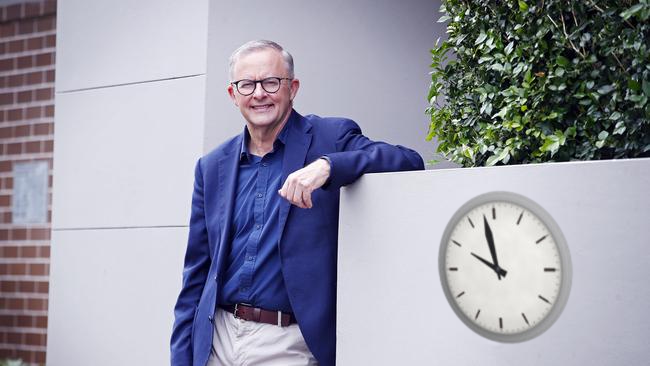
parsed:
9,58
